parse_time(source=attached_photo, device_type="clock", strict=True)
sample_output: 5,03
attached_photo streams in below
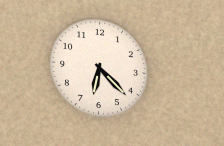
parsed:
6,22
